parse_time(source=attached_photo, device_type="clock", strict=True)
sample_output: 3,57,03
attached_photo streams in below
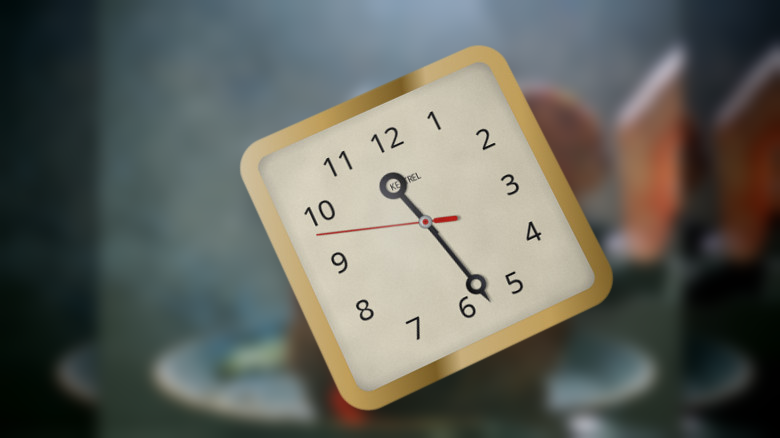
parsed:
11,27,48
